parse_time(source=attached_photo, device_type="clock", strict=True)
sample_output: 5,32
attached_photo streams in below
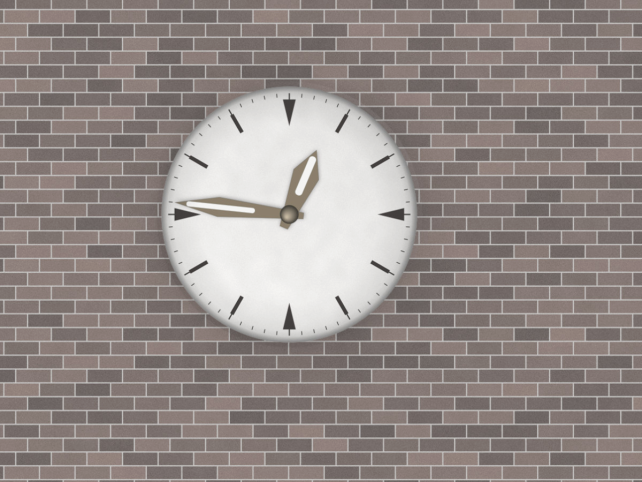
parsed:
12,46
